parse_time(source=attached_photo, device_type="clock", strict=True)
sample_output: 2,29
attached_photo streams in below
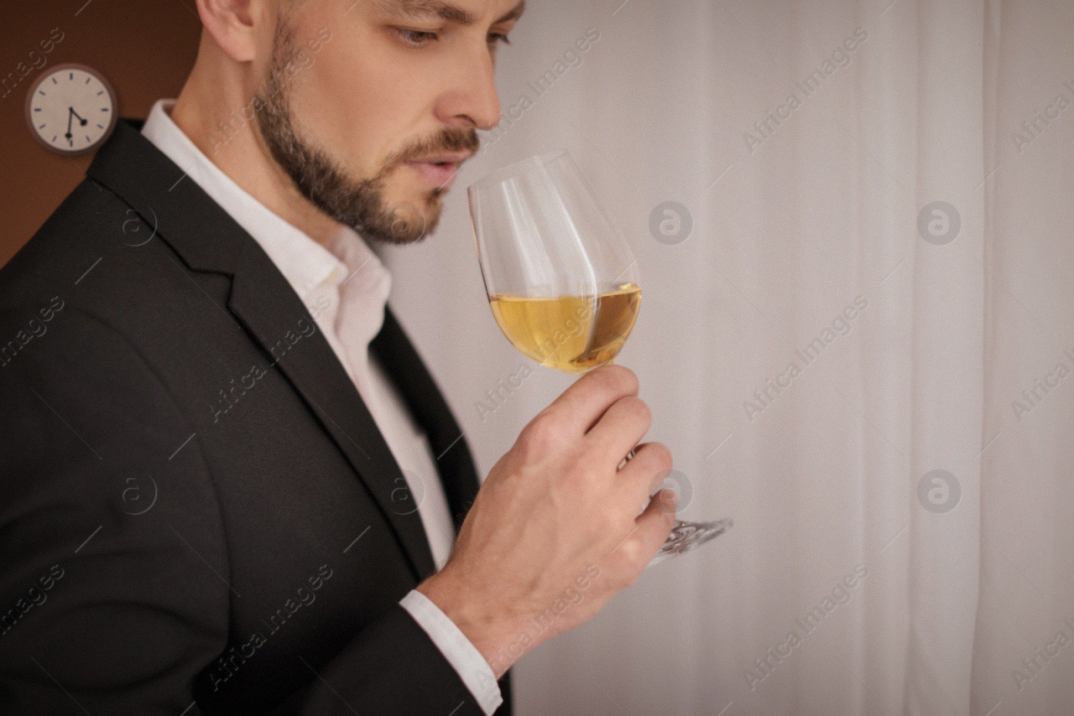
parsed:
4,31
